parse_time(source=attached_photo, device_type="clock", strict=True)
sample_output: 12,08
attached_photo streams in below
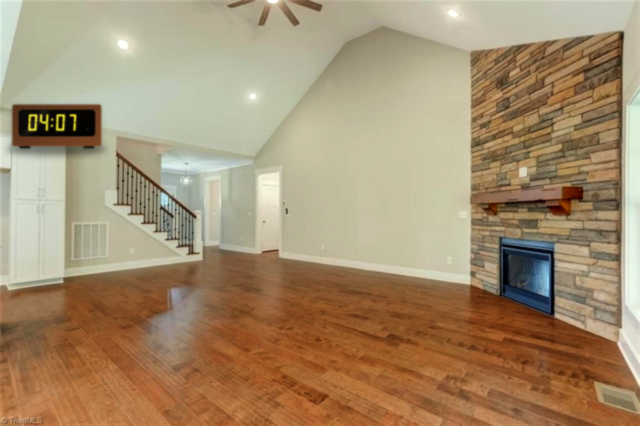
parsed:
4,07
